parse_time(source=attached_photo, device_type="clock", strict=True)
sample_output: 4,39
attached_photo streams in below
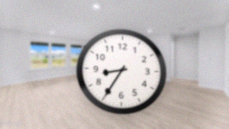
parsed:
8,35
